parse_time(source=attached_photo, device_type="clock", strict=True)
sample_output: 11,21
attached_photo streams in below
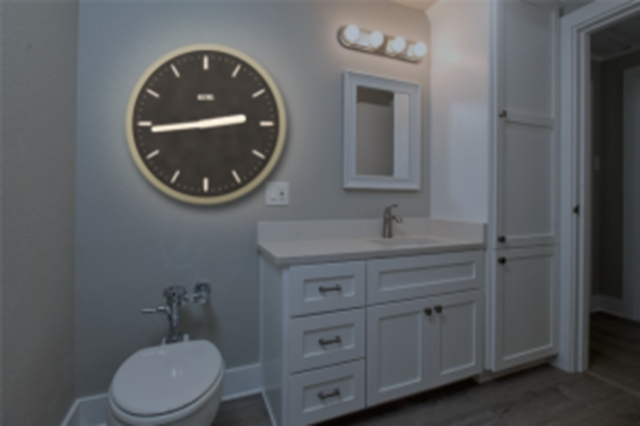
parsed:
2,44
